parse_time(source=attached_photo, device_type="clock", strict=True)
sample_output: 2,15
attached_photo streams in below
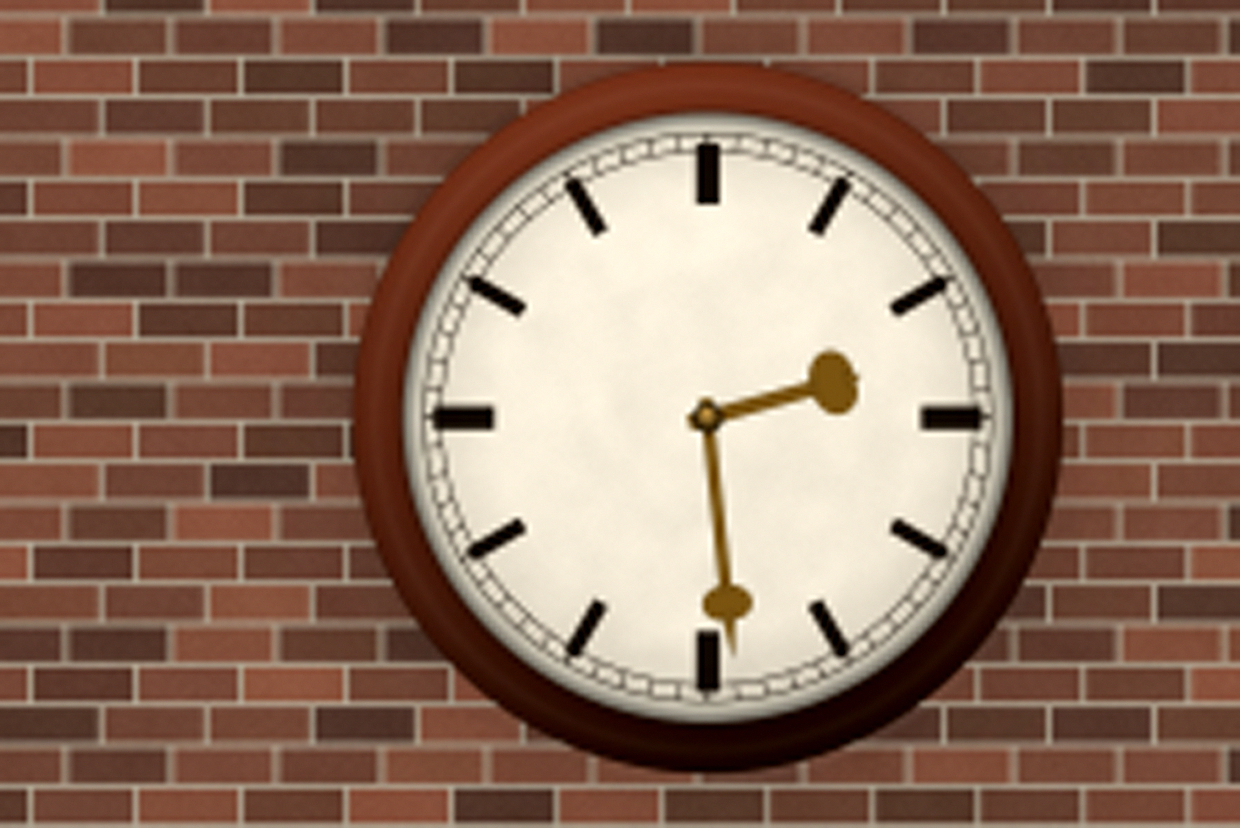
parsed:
2,29
